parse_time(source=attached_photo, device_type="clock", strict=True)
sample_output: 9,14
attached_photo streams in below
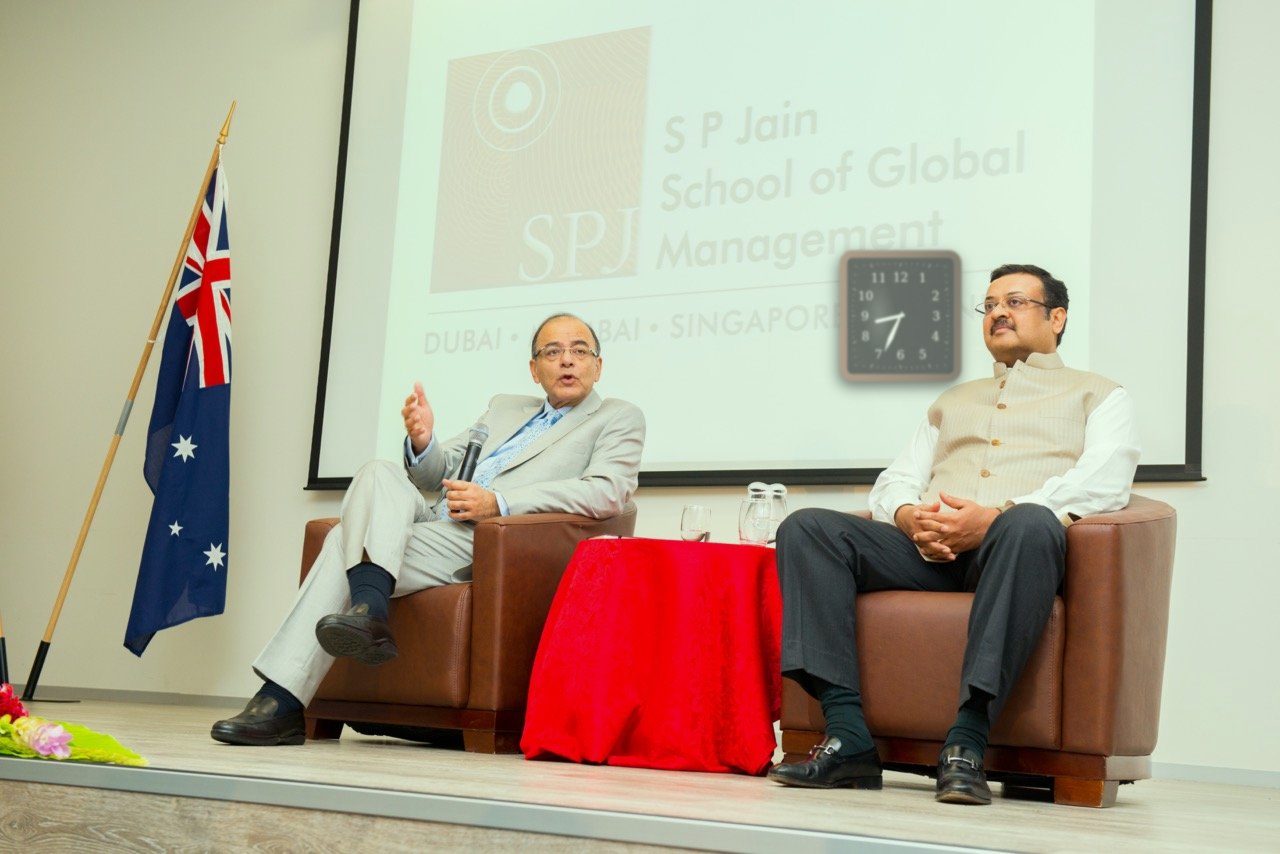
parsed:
8,34
